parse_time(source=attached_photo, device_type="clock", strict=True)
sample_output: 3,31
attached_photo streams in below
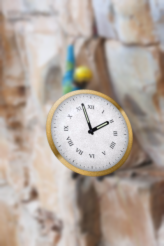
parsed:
1,57
